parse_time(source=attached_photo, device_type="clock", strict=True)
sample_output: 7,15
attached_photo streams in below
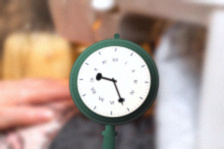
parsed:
9,26
